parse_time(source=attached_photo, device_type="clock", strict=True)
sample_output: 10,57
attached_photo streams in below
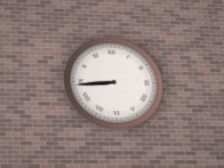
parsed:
8,44
